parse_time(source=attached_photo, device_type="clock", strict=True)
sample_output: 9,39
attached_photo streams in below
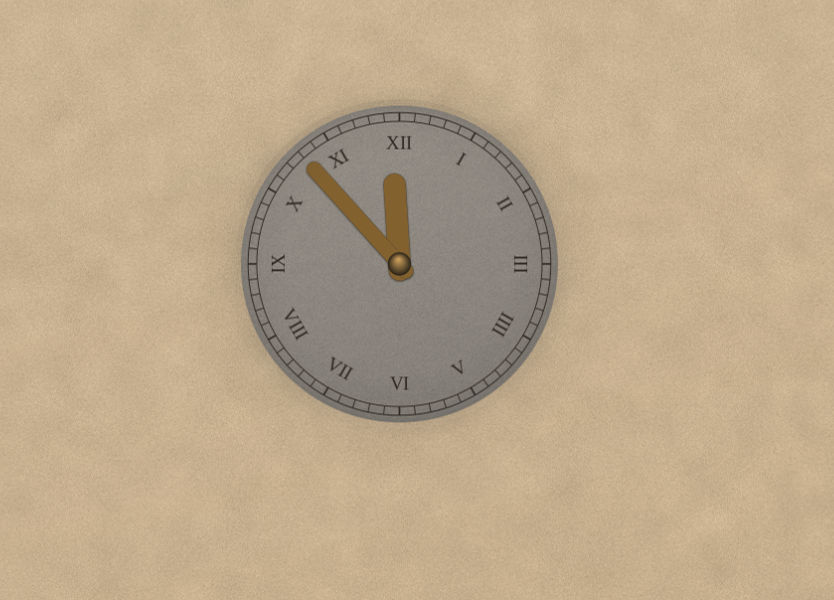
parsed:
11,53
